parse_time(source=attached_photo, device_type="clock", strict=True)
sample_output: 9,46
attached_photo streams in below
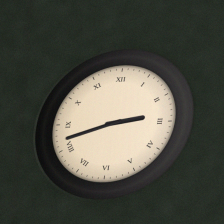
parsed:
2,42
